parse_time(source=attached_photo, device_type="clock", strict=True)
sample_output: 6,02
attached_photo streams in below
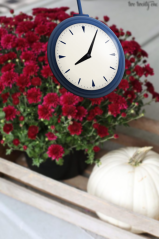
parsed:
8,05
